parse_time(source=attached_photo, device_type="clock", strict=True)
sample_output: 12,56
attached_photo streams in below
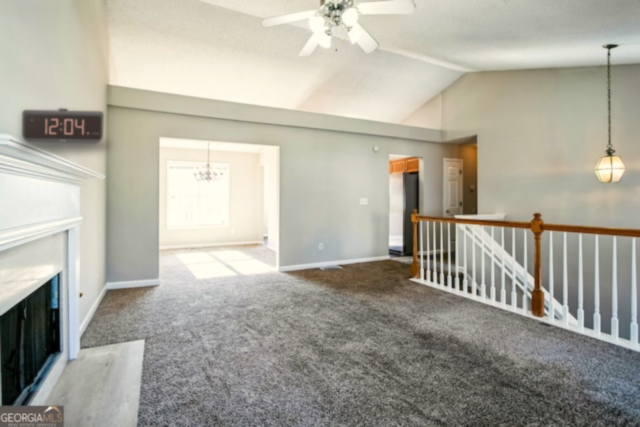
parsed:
12,04
